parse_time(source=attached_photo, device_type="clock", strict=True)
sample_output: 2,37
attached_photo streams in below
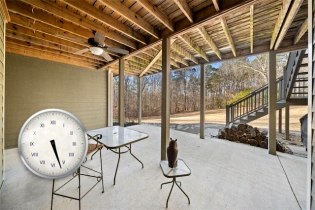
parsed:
5,27
